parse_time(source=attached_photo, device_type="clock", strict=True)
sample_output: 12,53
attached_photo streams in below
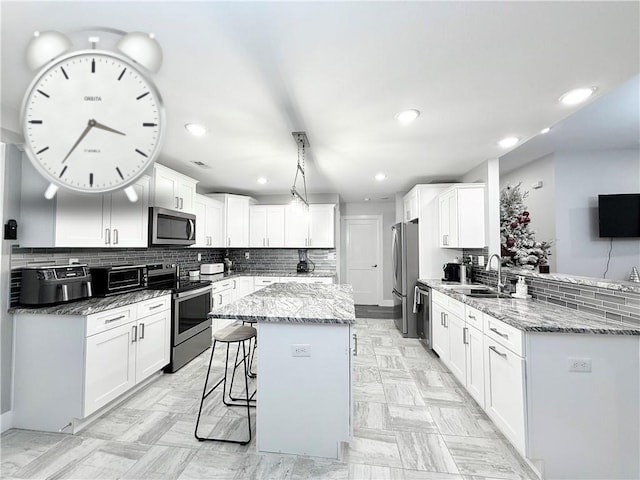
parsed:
3,36
